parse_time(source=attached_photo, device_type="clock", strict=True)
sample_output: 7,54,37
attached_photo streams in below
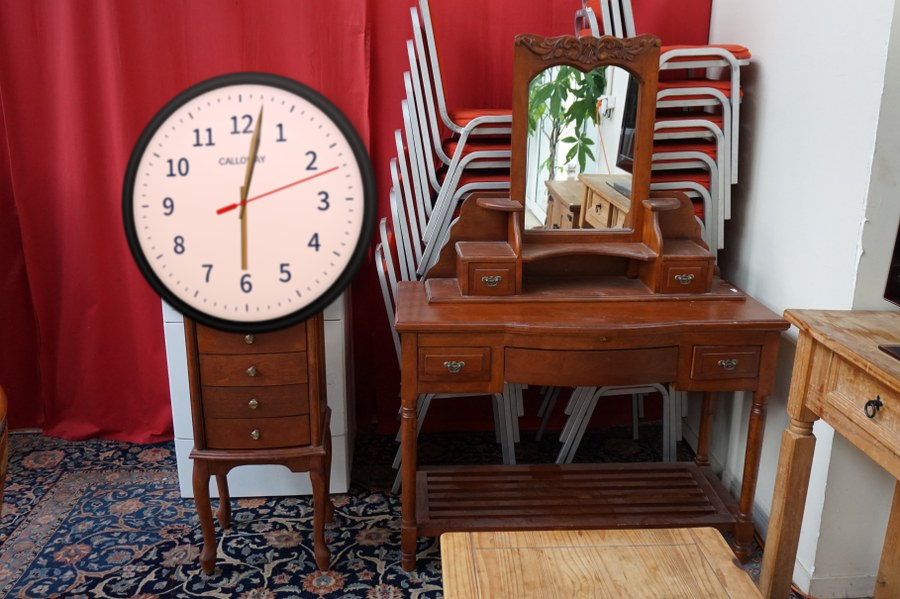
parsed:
6,02,12
